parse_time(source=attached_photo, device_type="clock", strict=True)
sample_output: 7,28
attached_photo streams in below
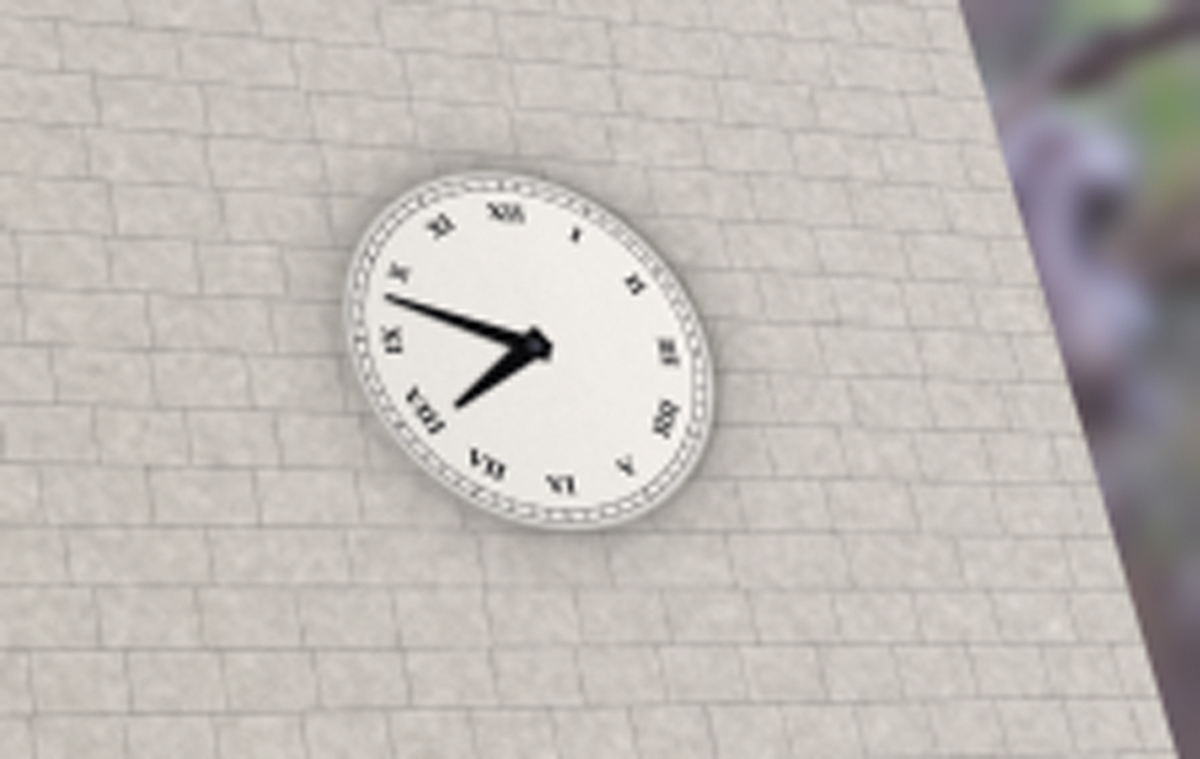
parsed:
7,48
